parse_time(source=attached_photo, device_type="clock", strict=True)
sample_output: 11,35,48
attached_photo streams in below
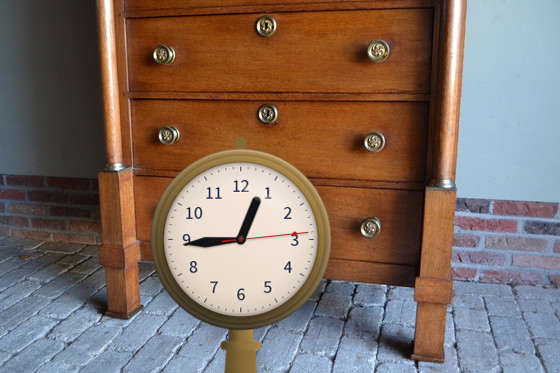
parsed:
12,44,14
